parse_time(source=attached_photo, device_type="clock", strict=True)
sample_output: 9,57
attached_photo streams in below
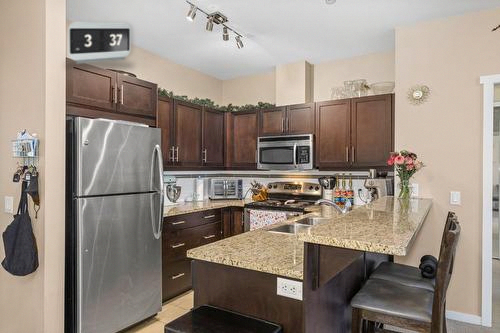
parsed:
3,37
